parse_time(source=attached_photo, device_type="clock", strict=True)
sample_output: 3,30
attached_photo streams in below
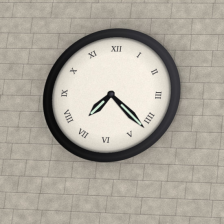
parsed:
7,22
